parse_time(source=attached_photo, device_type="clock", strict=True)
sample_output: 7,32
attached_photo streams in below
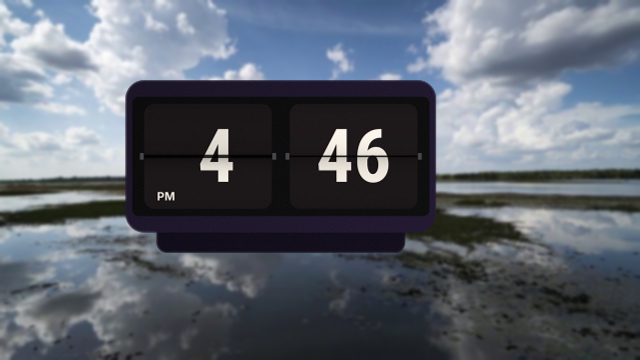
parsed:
4,46
